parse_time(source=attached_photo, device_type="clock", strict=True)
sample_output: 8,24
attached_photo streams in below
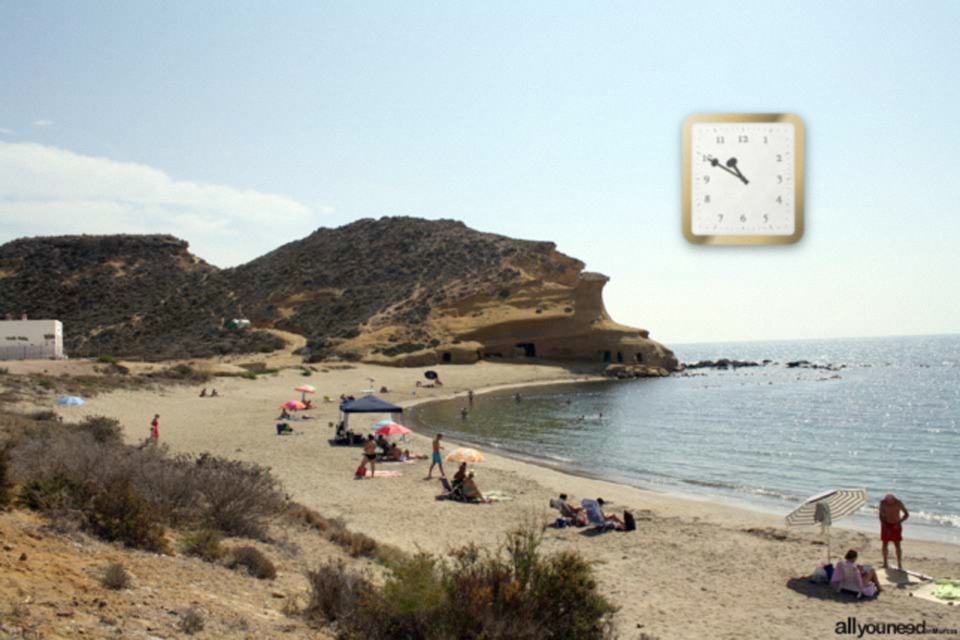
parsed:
10,50
